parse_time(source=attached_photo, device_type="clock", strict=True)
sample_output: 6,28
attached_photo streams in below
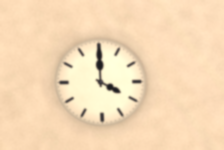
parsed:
4,00
